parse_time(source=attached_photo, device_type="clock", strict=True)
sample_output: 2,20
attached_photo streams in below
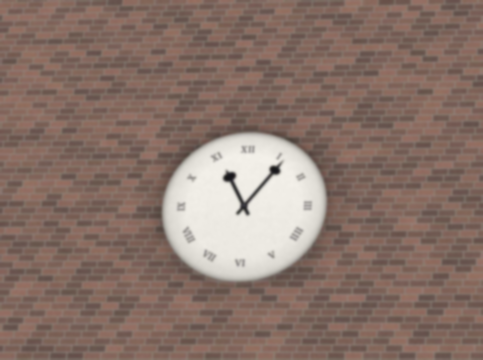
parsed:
11,06
